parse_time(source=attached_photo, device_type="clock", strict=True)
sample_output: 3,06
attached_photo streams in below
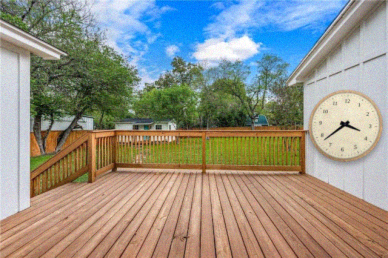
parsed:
3,38
